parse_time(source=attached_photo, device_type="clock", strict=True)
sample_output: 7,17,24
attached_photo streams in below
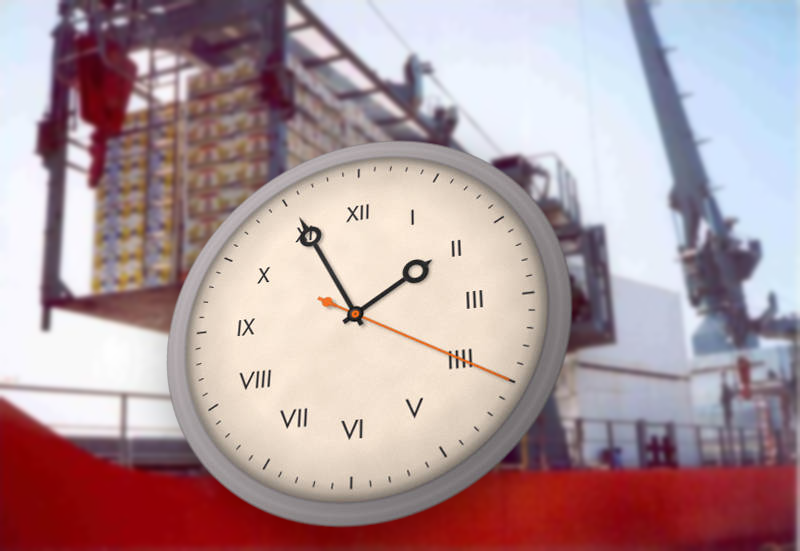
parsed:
1,55,20
